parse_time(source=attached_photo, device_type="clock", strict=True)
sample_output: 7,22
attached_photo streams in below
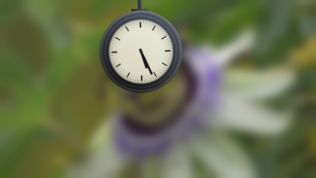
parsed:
5,26
